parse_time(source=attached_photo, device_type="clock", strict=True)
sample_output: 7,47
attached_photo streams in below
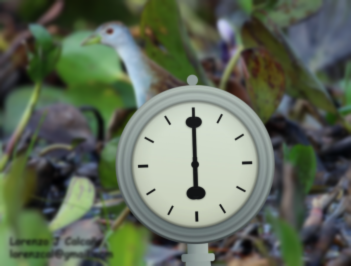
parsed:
6,00
